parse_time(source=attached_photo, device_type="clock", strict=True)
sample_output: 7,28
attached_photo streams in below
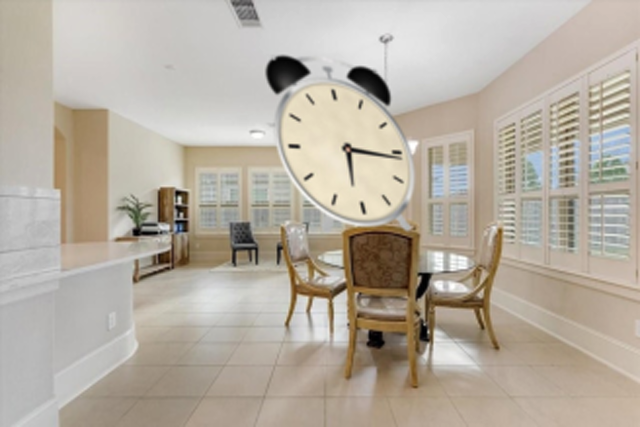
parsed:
6,16
